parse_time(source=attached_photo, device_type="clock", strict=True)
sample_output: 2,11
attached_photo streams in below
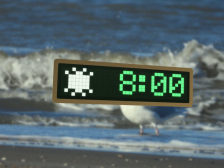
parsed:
8,00
